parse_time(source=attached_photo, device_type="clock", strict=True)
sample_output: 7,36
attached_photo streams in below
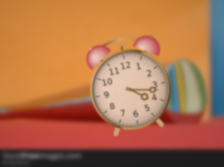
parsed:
4,17
